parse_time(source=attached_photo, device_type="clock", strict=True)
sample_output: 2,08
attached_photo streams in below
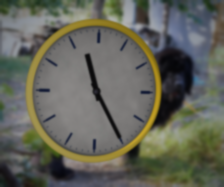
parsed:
11,25
